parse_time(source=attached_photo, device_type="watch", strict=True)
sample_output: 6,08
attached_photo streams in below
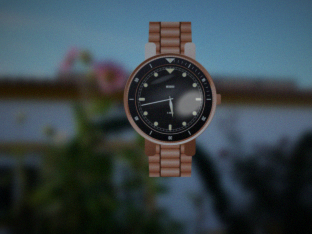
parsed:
5,43
